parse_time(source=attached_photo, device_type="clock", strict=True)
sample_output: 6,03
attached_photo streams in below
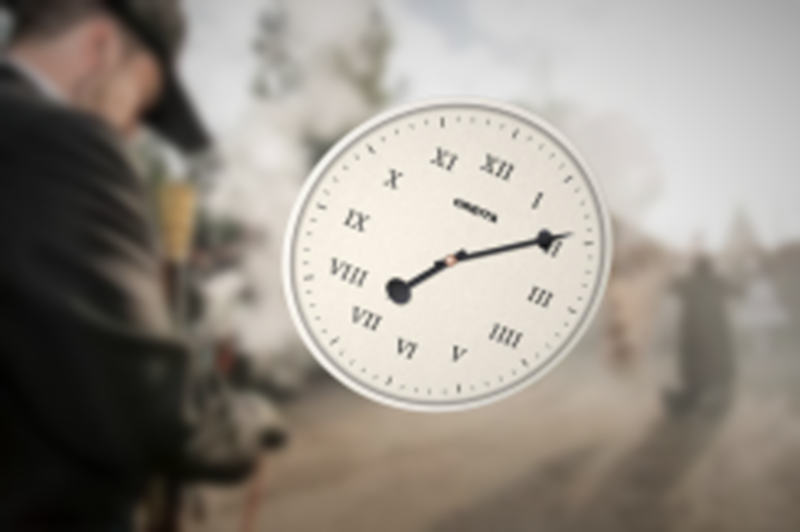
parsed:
7,09
